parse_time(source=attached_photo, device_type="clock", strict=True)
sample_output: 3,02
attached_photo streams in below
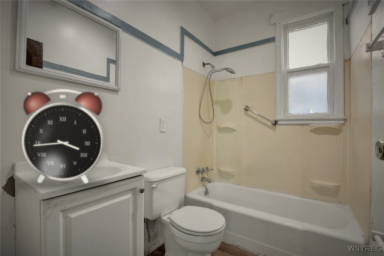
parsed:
3,44
